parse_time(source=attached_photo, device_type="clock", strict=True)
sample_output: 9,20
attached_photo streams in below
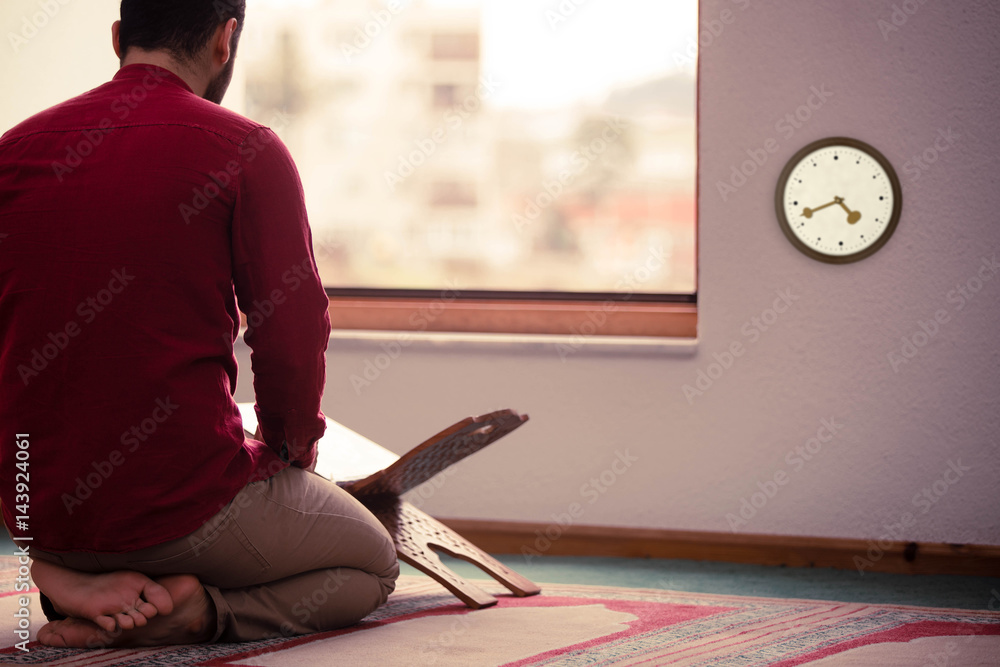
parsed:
4,42
